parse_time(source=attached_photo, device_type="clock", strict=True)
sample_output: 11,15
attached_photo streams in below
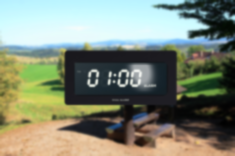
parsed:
1,00
